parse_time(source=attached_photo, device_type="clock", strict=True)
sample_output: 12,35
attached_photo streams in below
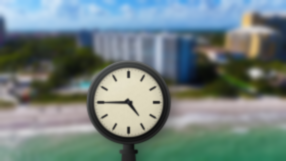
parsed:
4,45
